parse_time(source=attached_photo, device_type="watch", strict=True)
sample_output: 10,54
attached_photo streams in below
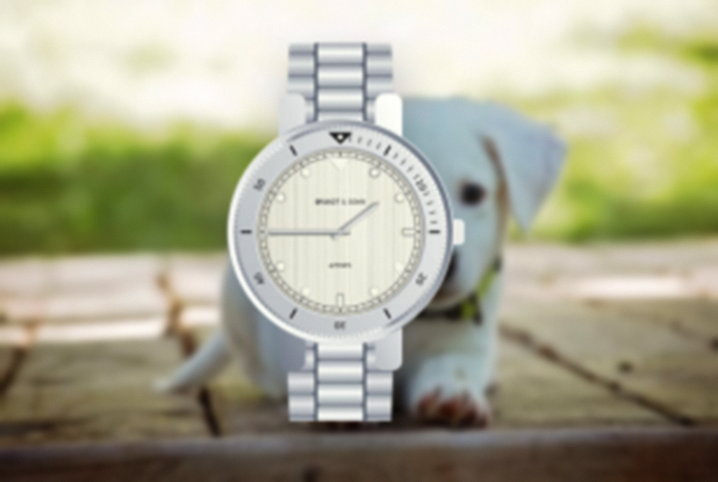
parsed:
1,45
